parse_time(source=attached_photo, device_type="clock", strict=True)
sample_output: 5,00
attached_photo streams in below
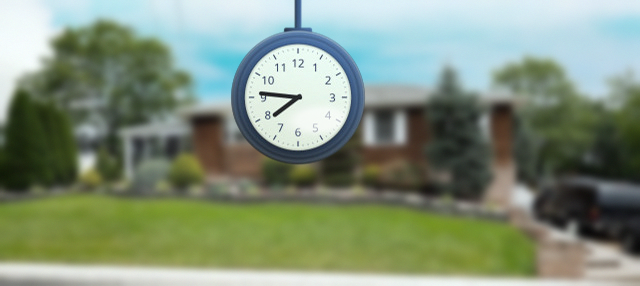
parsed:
7,46
